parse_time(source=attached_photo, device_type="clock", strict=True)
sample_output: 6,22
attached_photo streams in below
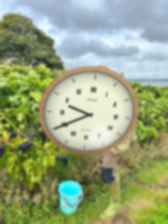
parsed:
9,40
